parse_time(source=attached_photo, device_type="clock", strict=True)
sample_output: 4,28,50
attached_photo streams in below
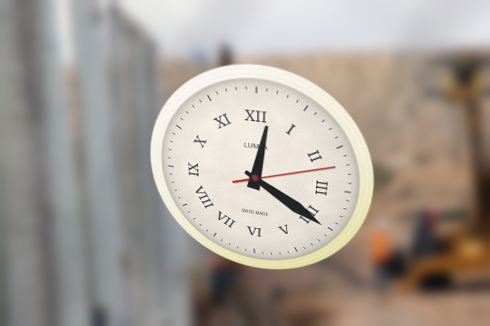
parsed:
12,20,12
